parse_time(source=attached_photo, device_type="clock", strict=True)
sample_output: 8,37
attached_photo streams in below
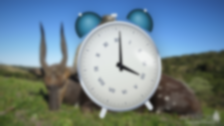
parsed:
4,01
